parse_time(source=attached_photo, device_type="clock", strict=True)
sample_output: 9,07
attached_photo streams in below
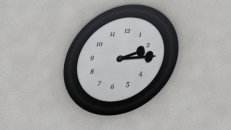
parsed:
2,14
